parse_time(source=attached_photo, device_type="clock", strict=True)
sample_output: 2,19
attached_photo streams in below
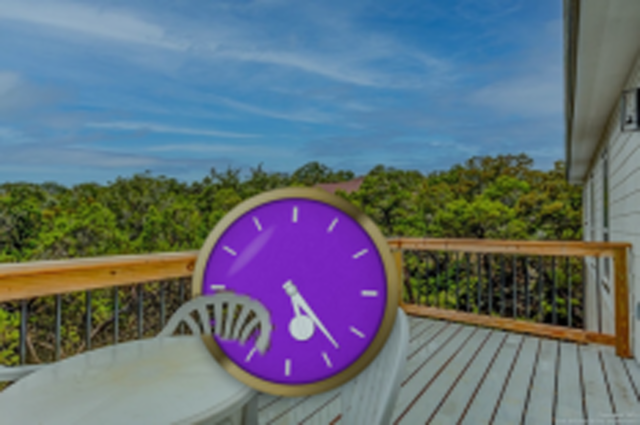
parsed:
5,23
